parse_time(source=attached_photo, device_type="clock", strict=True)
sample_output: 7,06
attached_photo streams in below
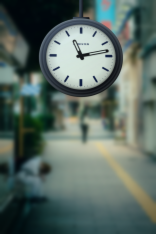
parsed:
11,13
